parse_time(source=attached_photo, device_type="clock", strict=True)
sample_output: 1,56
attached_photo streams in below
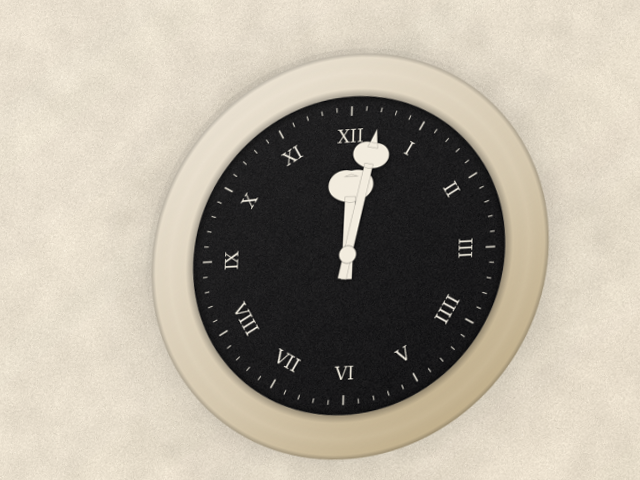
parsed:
12,02
